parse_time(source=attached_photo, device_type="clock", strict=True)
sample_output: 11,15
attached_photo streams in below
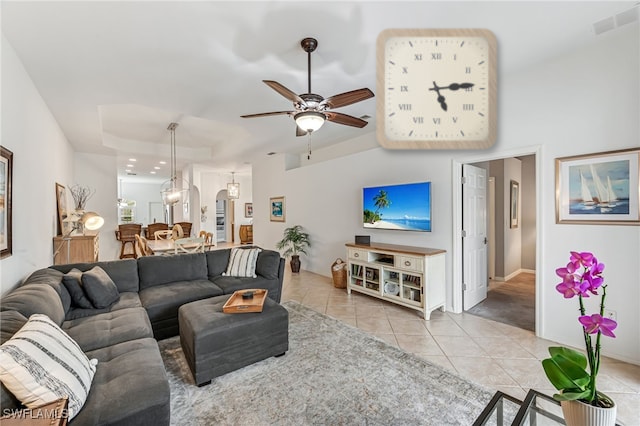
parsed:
5,14
